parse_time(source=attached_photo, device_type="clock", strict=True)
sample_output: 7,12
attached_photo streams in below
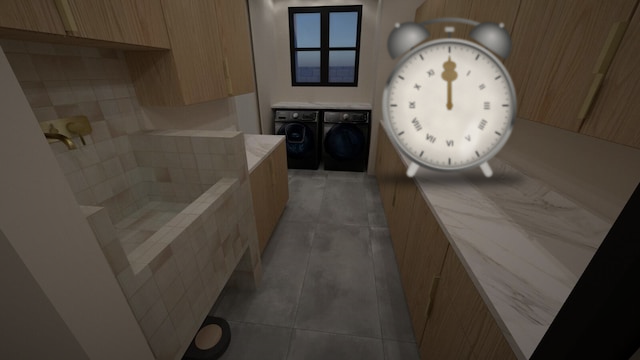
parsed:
12,00
